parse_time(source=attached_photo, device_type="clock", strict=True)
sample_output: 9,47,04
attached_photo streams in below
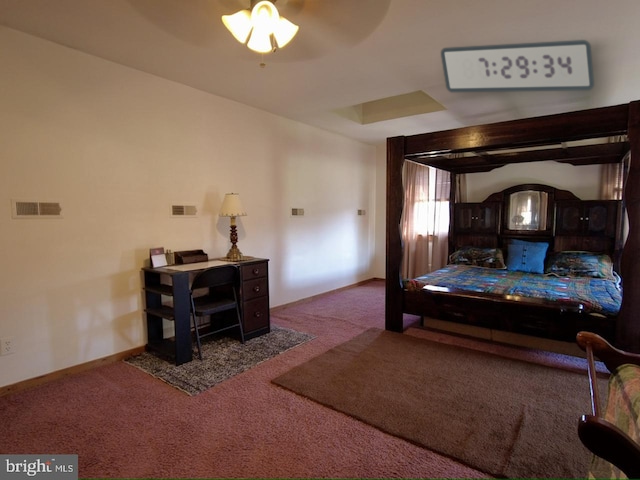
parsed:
7,29,34
